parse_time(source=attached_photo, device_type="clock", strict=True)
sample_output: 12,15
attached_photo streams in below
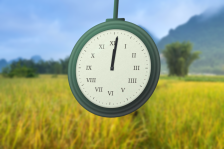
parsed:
12,01
